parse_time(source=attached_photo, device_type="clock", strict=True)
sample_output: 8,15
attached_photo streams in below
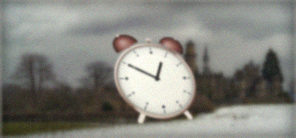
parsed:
12,50
